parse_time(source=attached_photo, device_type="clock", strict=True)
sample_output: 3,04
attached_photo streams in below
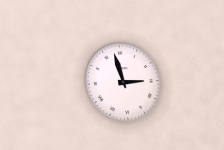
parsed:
2,58
